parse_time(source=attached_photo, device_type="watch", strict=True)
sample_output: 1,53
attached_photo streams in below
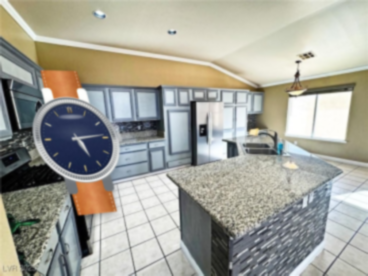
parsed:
5,14
